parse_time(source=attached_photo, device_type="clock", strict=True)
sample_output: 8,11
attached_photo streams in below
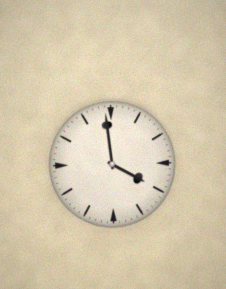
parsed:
3,59
